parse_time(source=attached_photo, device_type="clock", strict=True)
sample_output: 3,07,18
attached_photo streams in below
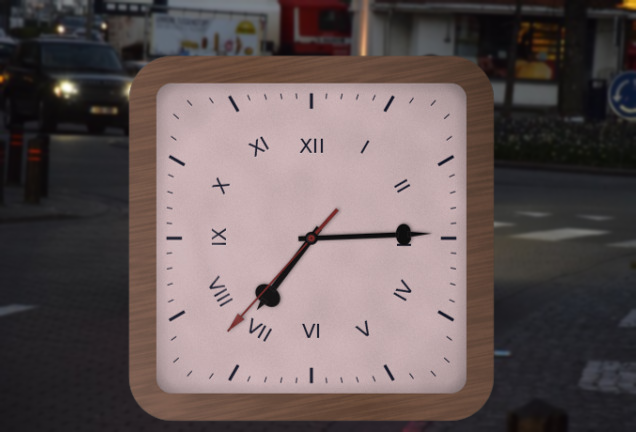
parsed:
7,14,37
